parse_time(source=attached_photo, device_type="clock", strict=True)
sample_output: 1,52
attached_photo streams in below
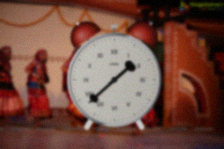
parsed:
1,38
